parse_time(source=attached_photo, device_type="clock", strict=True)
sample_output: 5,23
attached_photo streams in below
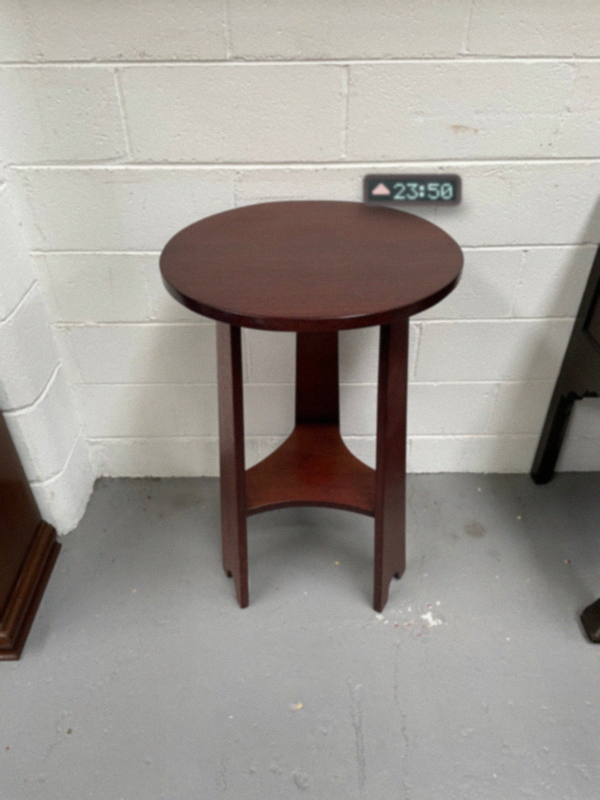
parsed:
23,50
